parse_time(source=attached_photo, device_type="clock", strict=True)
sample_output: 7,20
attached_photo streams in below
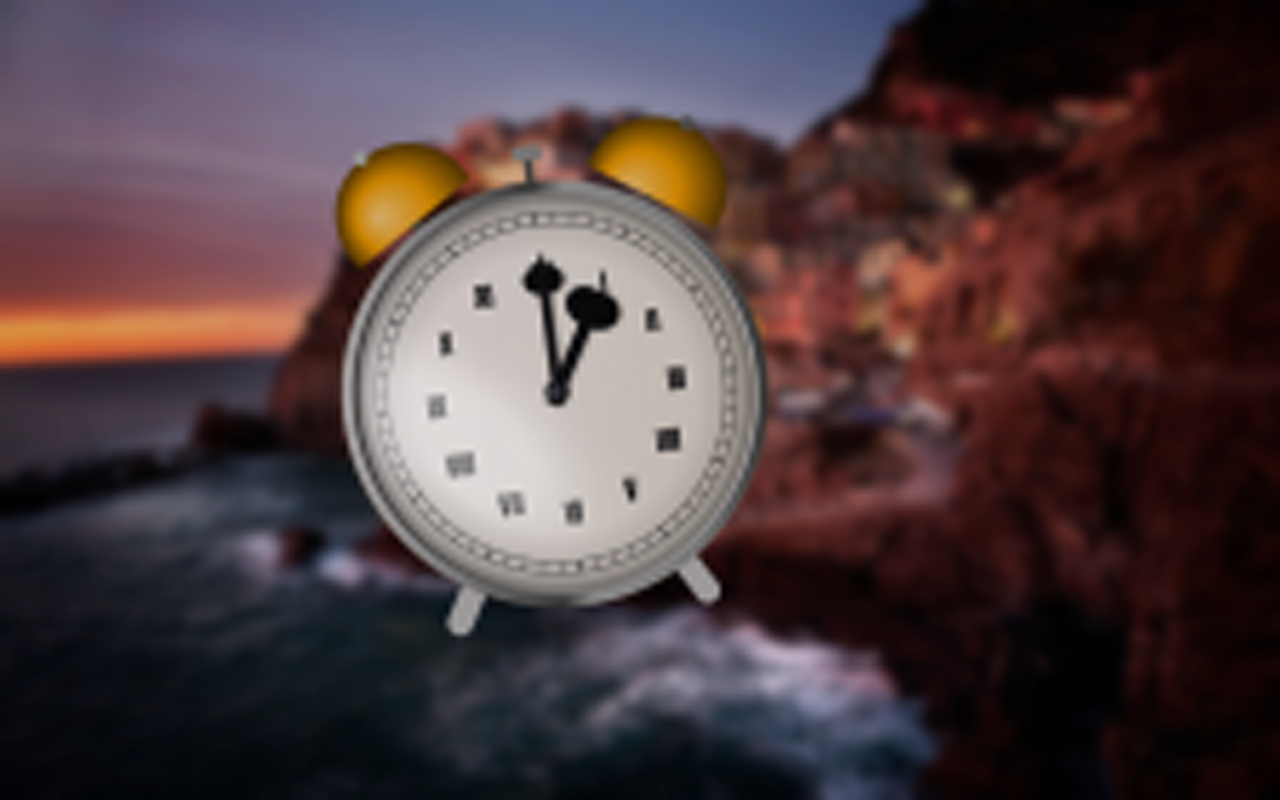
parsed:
1,00
